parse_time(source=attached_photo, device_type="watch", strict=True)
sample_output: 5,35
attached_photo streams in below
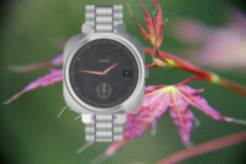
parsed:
1,46
